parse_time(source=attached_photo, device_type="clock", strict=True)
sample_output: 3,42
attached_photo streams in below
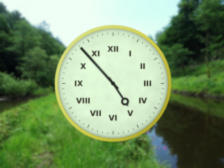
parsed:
4,53
